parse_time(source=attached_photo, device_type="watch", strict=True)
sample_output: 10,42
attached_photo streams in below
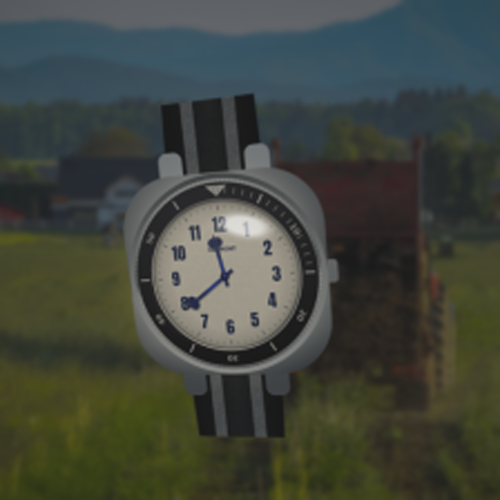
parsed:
11,39
